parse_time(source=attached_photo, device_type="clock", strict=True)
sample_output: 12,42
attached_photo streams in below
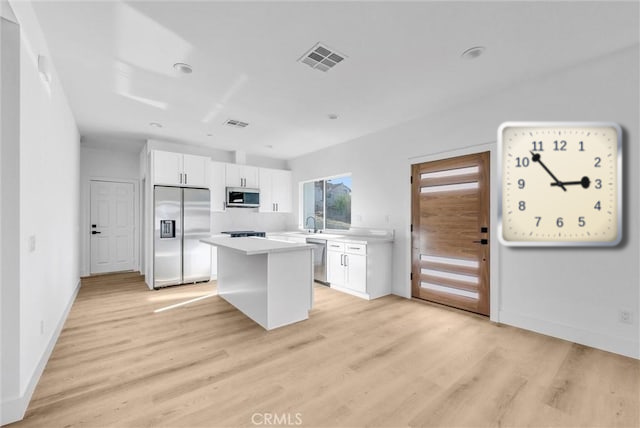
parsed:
2,53
